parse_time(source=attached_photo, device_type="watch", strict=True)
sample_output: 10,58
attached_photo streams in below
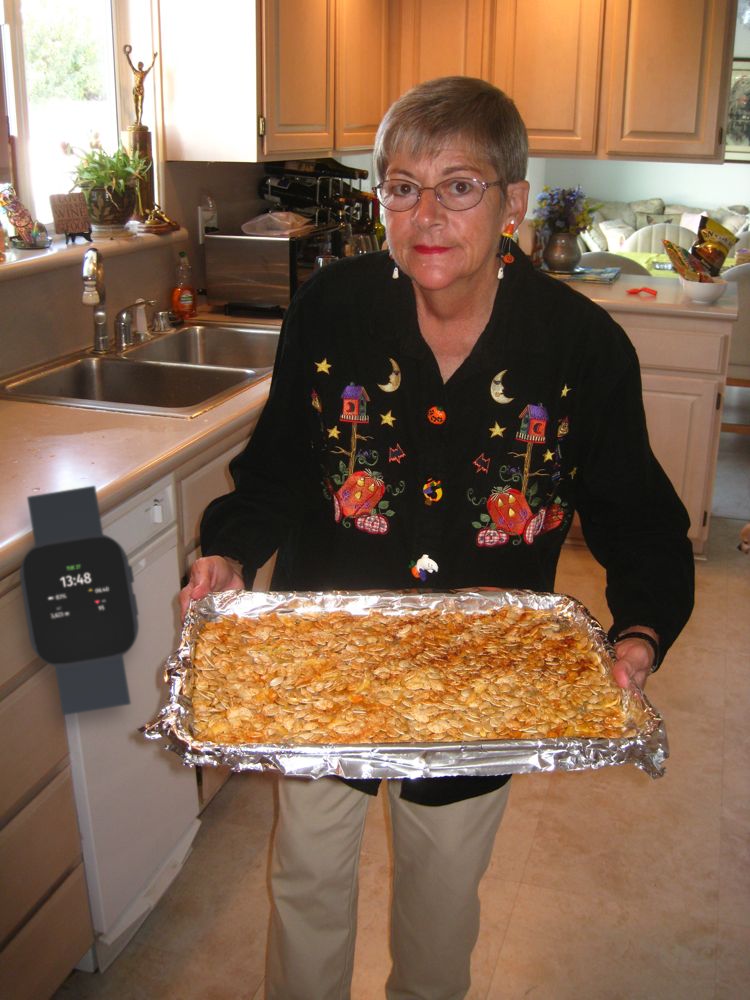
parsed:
13,48
